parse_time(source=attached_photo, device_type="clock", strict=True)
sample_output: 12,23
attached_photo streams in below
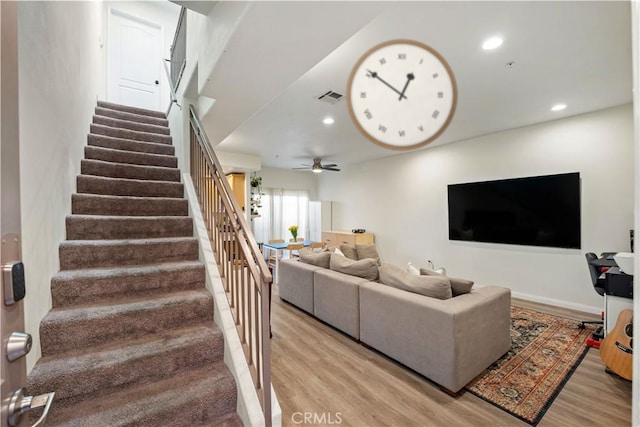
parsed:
12,51
